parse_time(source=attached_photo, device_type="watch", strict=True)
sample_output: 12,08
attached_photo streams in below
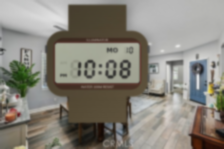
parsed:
10,08
